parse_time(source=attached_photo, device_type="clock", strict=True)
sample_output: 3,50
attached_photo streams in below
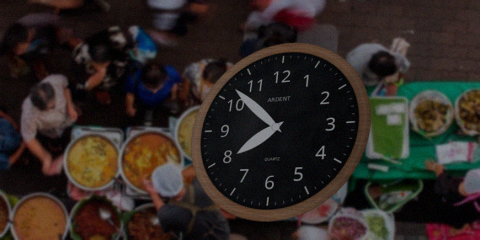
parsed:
7,52
